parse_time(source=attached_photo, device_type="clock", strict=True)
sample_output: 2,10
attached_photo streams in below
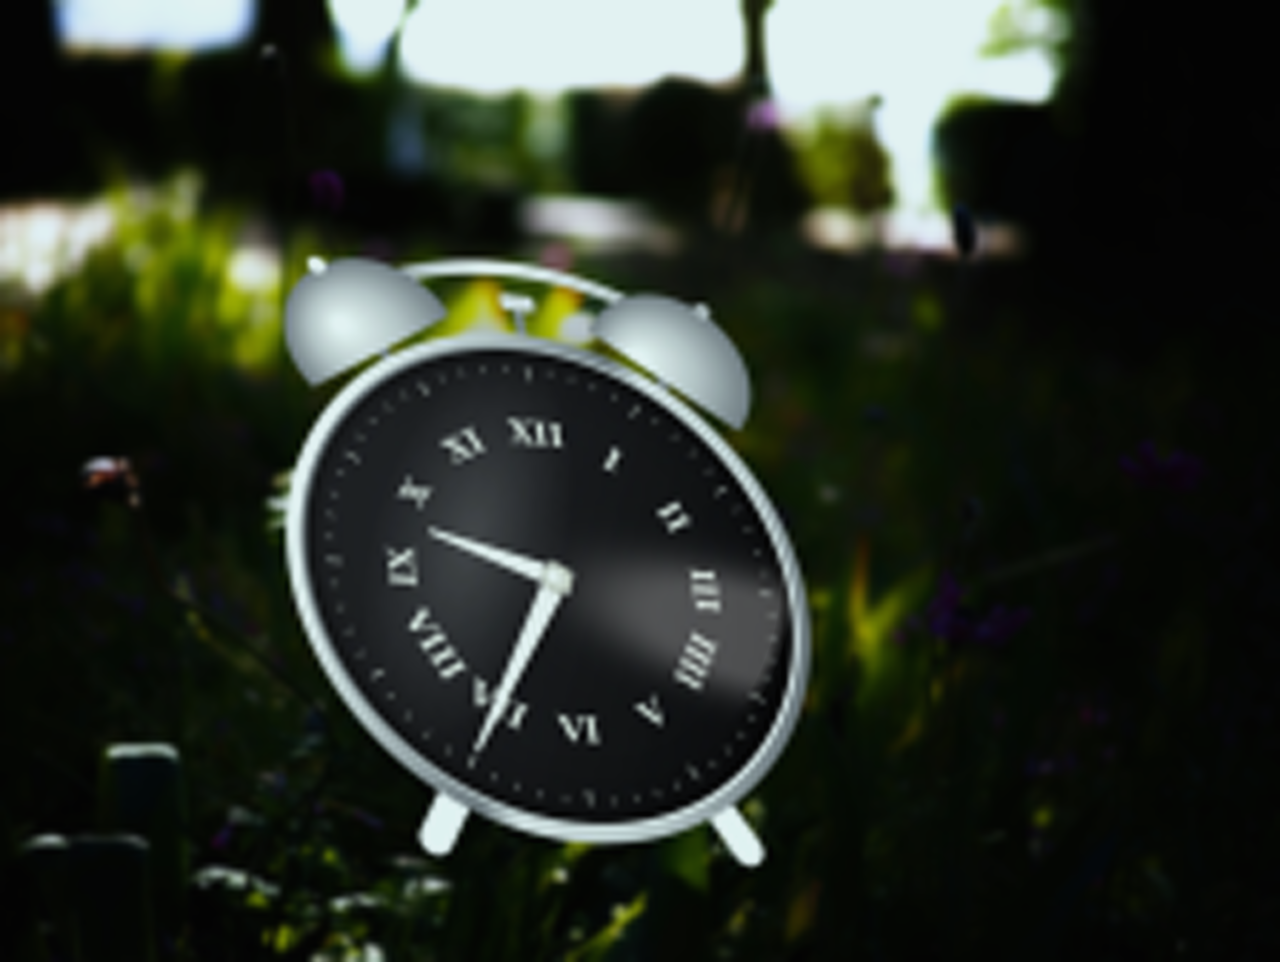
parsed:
9,35
